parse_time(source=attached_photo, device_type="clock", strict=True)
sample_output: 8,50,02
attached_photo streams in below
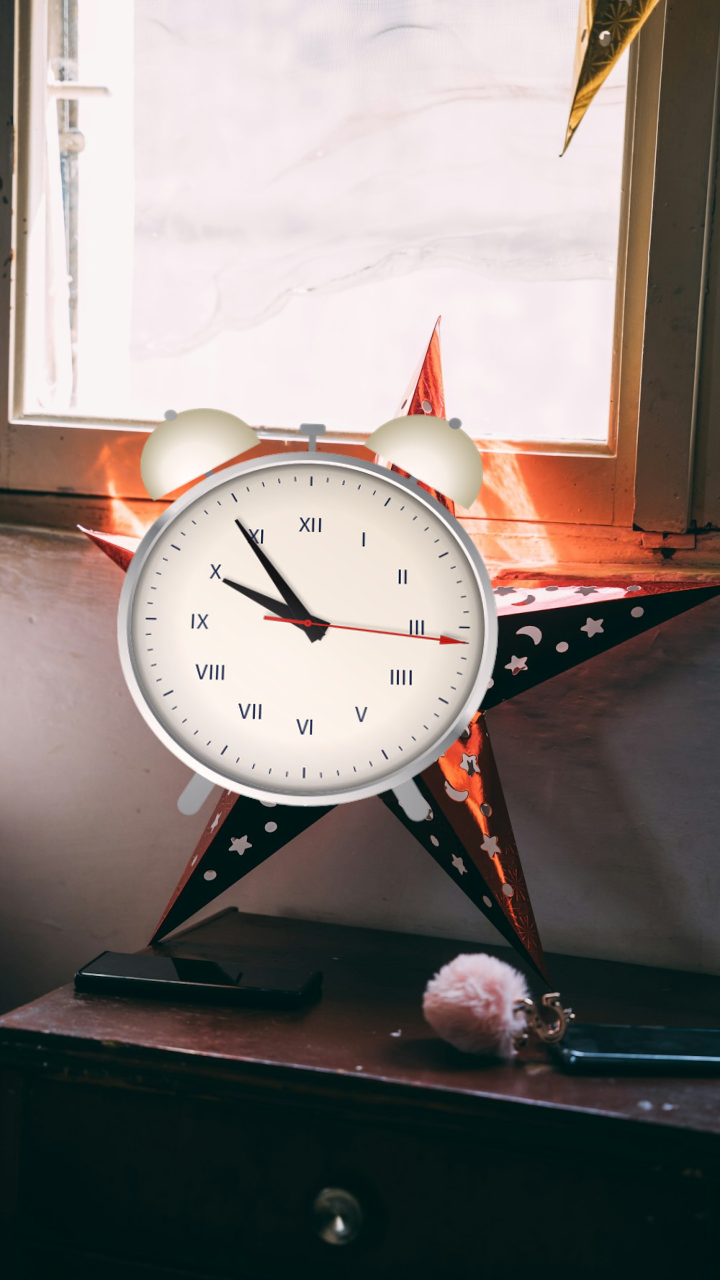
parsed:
9,54,16
